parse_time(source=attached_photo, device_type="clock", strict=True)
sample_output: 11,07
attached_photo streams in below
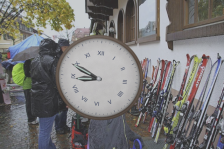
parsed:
8,49
